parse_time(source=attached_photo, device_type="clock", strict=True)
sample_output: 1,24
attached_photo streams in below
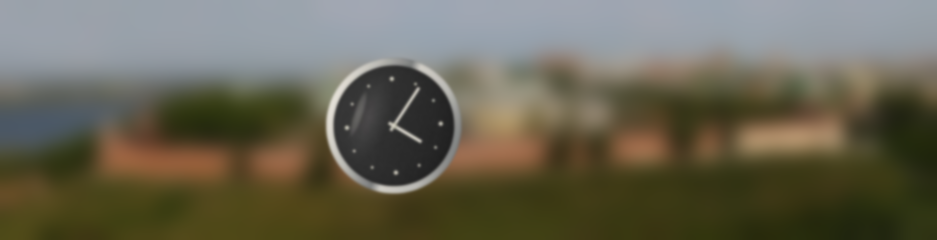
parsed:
4,06
